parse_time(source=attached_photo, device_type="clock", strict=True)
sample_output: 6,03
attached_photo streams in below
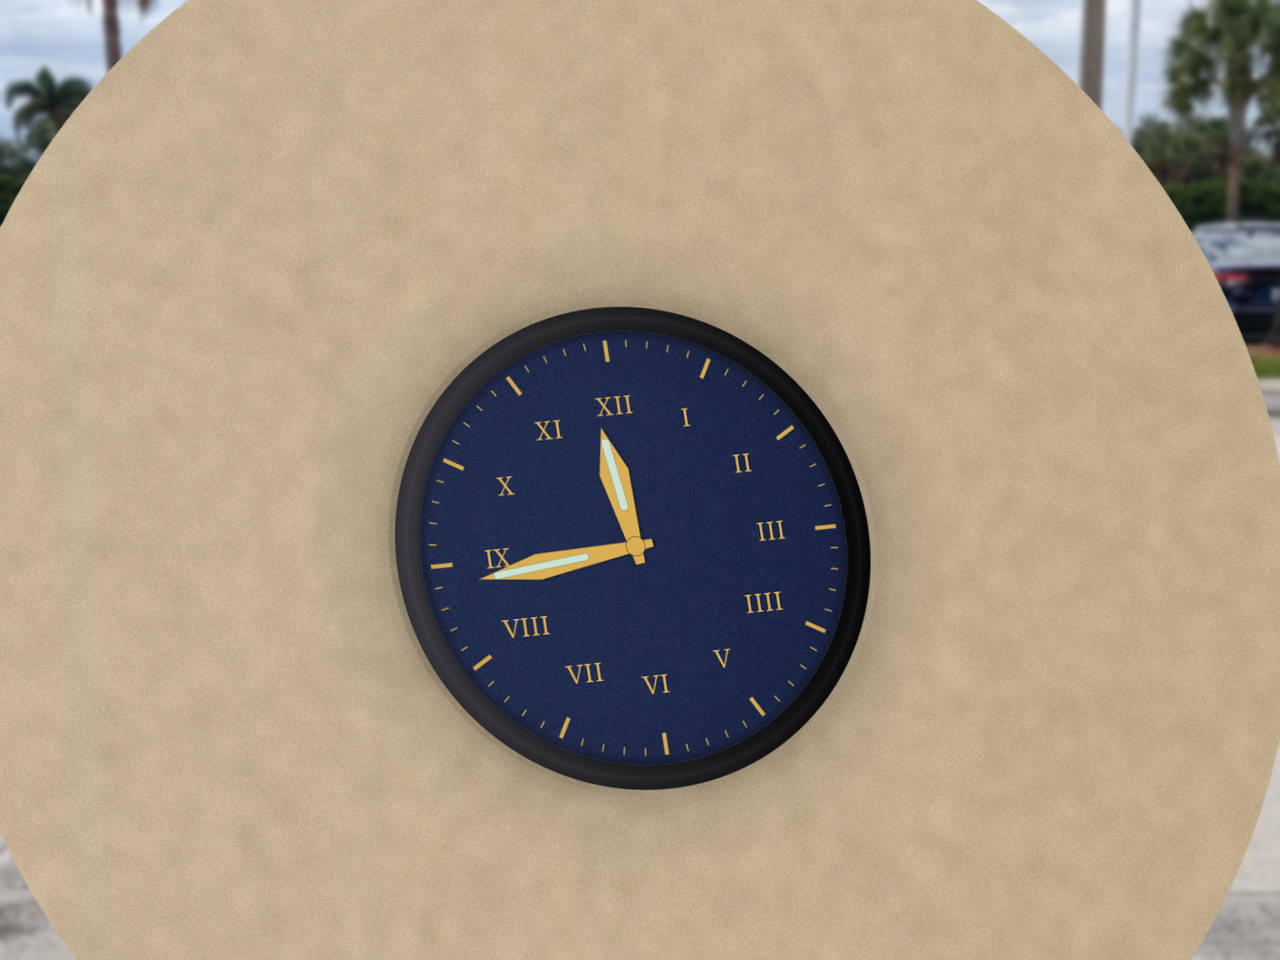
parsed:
11,44
